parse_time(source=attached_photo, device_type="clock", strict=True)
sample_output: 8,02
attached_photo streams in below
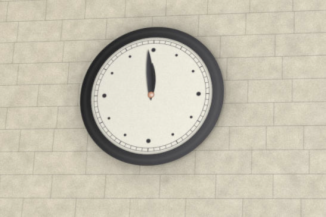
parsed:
11,59
